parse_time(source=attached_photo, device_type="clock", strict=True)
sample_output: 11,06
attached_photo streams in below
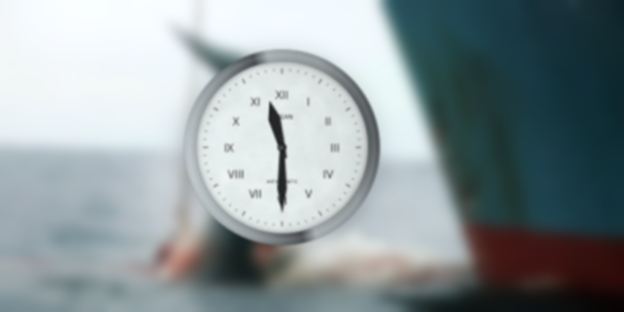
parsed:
11,30
